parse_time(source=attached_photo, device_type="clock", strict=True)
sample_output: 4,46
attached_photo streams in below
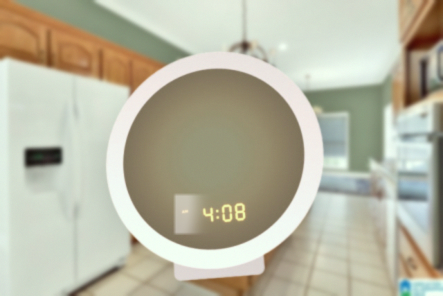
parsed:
4,08
